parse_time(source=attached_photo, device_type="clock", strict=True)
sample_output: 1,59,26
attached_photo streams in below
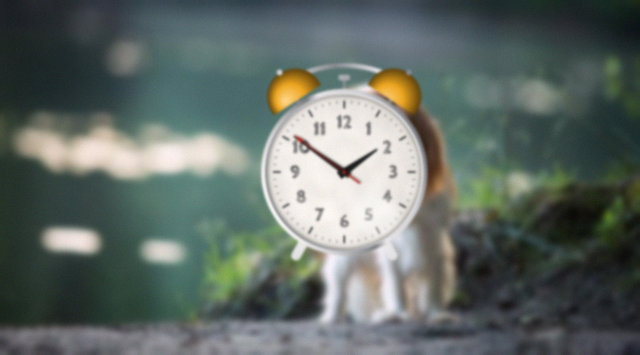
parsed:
1,50,51
